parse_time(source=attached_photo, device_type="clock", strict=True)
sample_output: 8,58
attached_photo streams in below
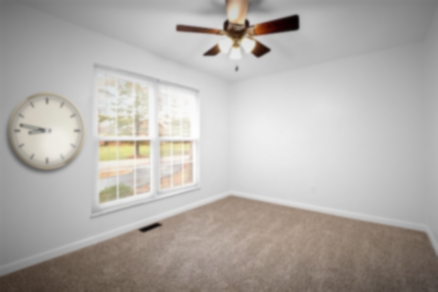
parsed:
8,47
